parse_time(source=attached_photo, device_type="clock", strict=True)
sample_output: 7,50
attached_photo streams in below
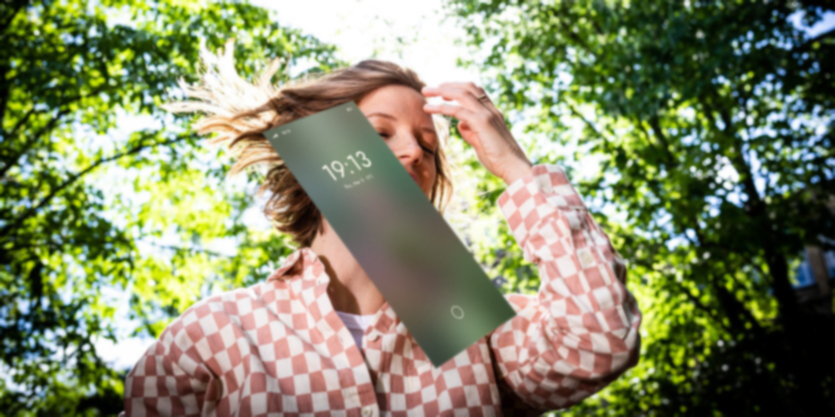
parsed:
19,13
